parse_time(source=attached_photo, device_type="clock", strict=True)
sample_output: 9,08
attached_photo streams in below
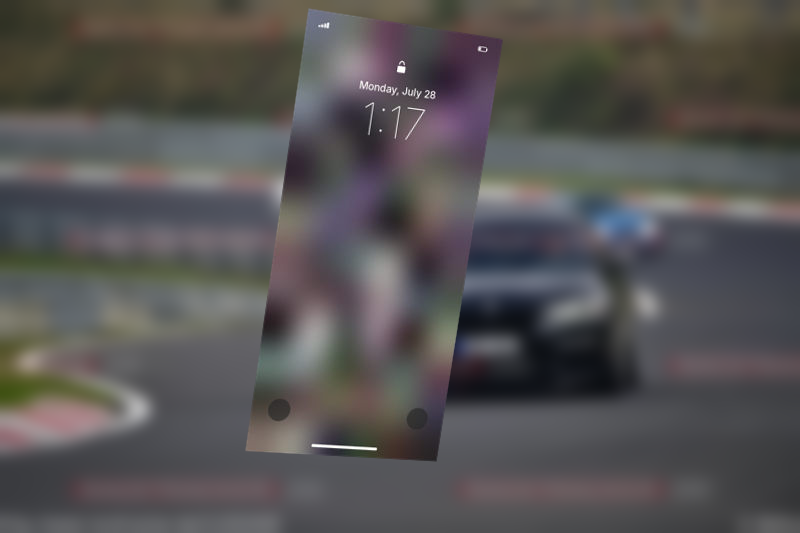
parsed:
1,17
